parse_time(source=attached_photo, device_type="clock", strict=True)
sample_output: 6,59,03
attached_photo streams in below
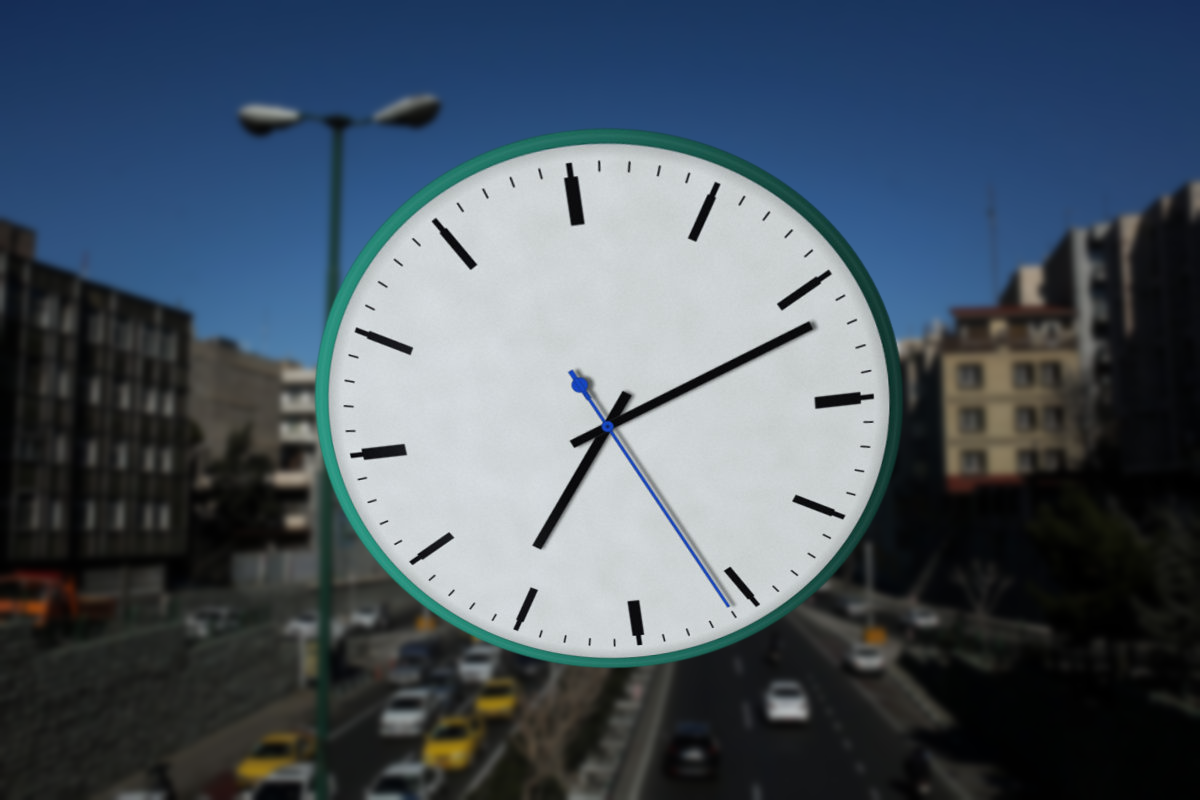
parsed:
7,11,26
